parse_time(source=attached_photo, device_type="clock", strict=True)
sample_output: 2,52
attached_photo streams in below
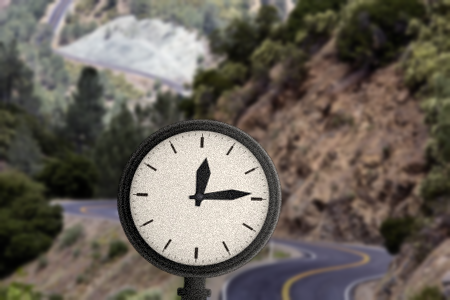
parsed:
12,14
